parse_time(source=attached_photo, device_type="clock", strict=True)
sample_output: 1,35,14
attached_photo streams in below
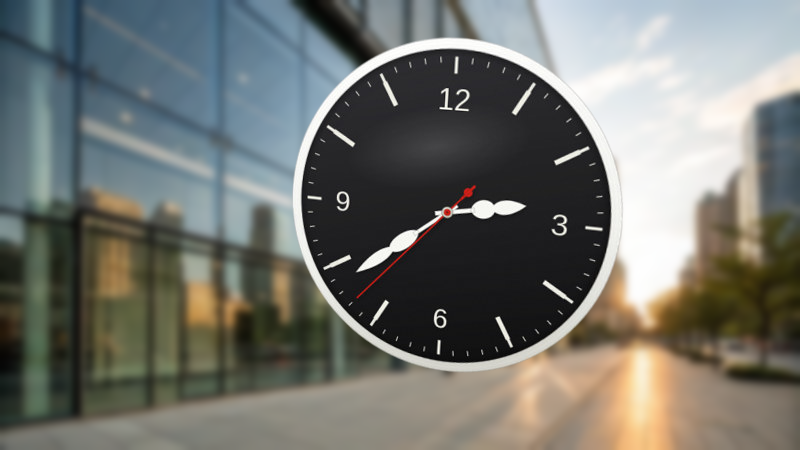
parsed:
2,38,37
